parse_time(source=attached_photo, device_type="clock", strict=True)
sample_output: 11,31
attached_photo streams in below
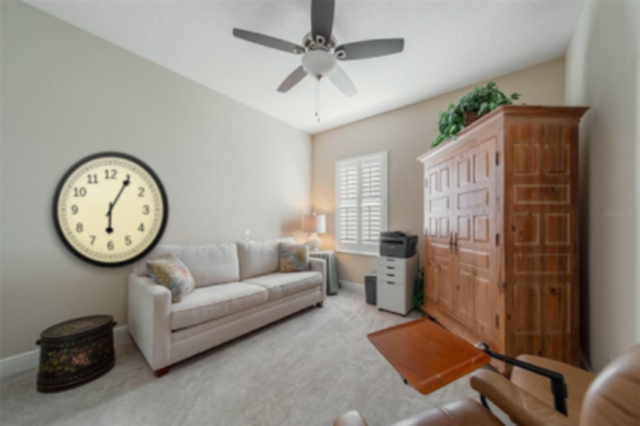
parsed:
6,05
